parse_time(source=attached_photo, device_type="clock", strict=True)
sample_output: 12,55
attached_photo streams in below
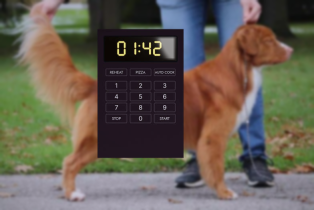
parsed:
1,42
